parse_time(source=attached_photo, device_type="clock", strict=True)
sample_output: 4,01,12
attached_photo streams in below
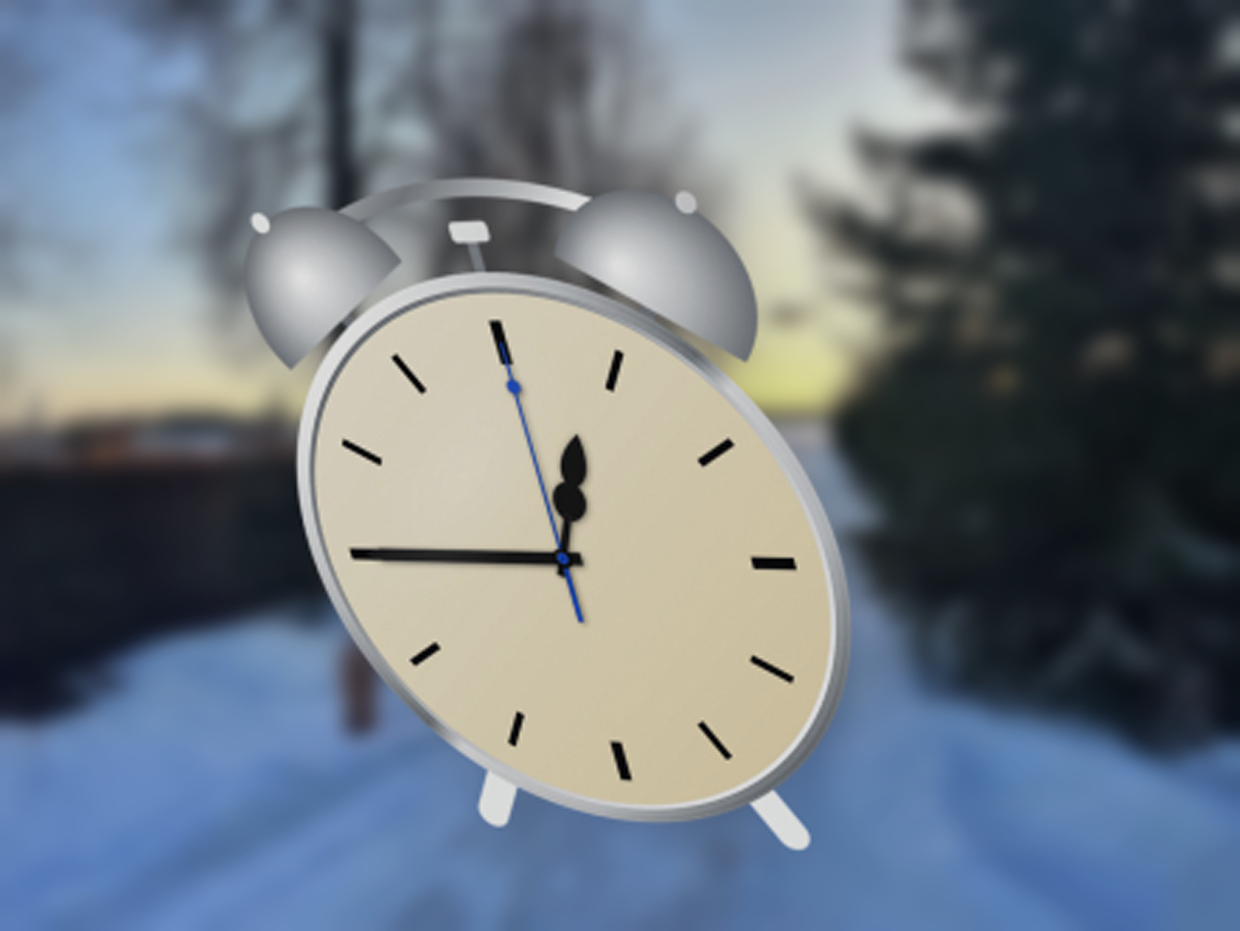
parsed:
12,45,00
